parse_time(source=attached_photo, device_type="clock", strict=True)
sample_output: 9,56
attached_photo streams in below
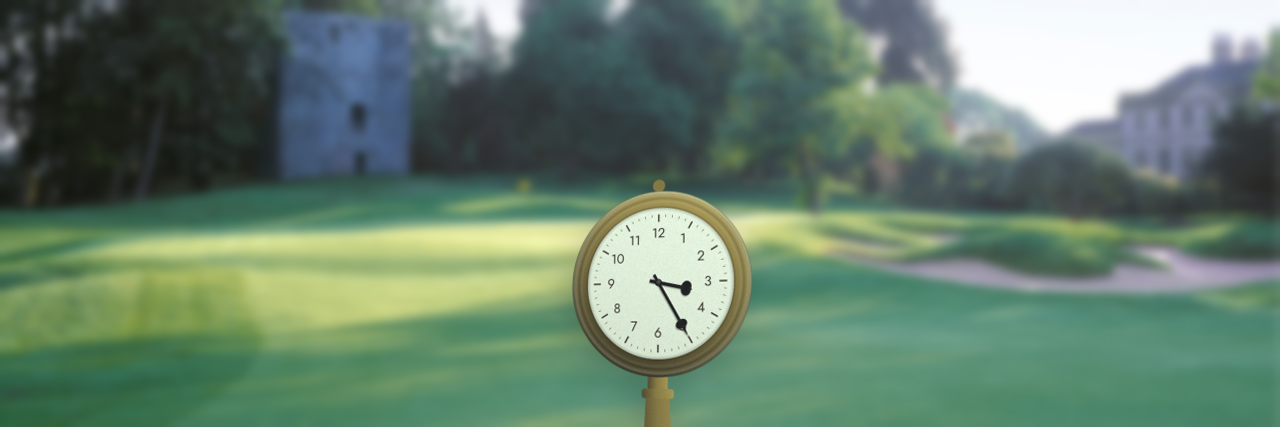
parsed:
3,25
